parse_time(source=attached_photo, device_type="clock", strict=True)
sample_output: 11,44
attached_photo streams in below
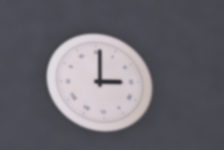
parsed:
3,01
